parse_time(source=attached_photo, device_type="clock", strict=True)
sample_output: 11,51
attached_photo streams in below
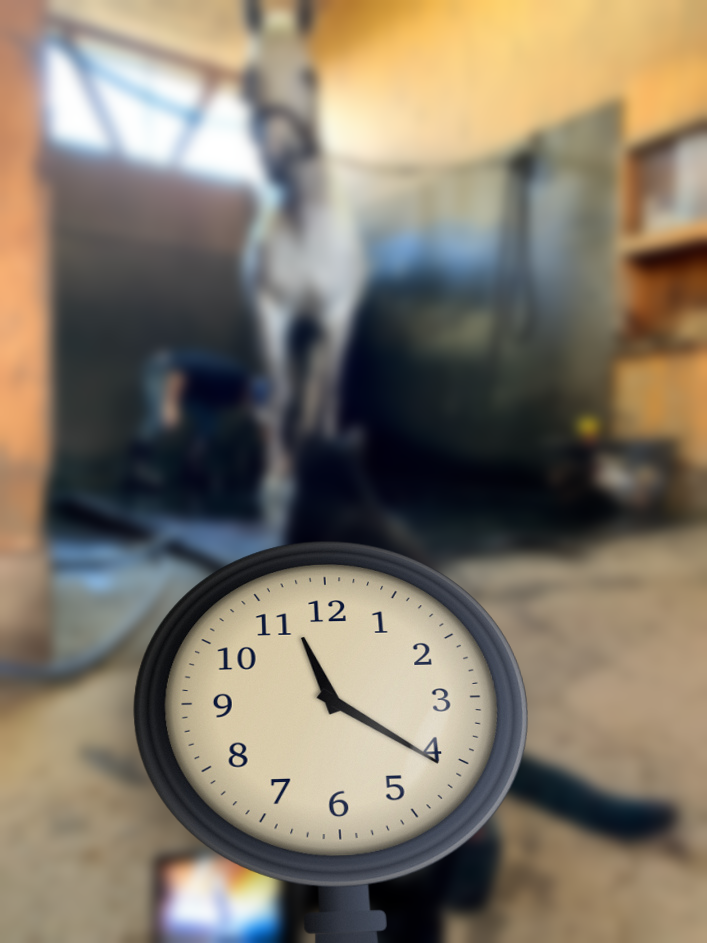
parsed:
11,21
